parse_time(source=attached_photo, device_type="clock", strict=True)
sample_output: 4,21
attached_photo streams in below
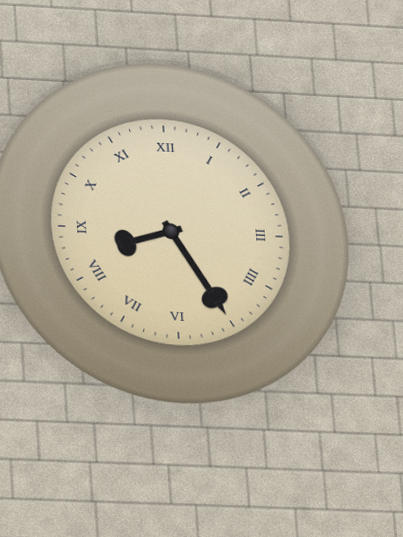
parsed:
8,25
